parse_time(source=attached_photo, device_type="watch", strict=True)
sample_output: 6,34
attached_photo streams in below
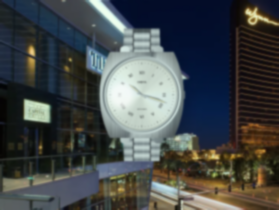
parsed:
10,18
